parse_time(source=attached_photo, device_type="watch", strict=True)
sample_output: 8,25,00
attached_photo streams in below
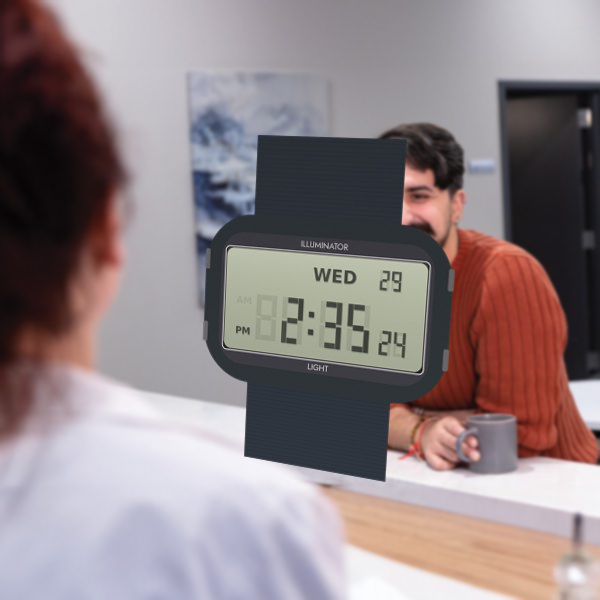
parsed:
2,35,24
